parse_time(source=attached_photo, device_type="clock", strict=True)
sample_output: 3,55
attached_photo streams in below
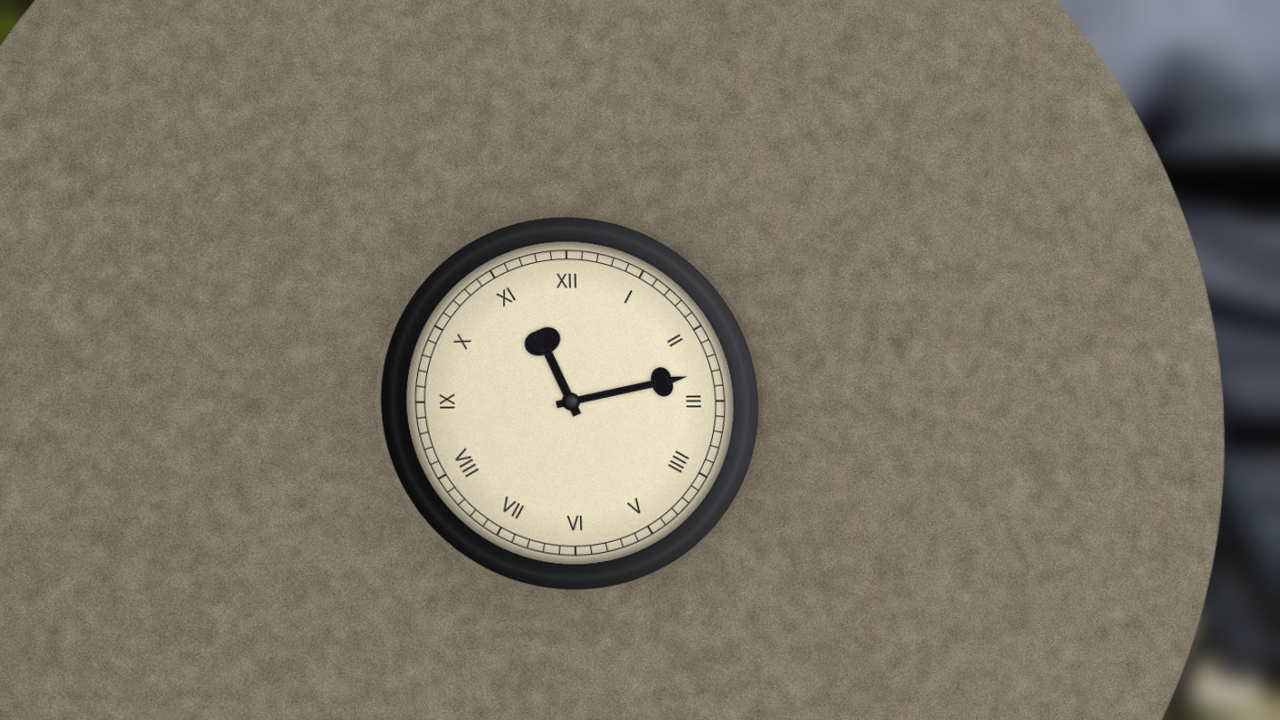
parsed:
11,13
